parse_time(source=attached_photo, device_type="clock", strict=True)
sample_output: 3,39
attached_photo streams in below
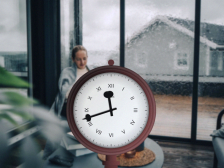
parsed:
11,42
